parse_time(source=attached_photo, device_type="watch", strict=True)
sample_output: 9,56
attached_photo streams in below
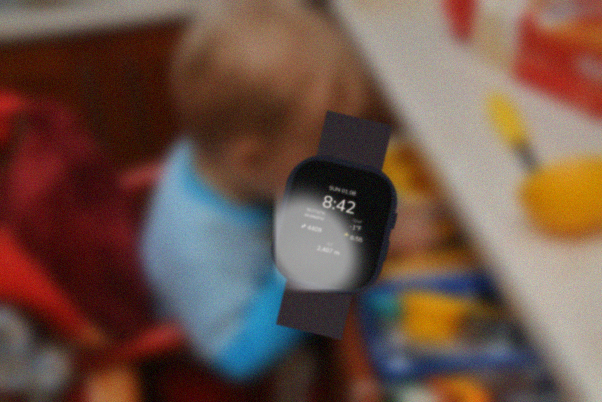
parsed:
8,42
